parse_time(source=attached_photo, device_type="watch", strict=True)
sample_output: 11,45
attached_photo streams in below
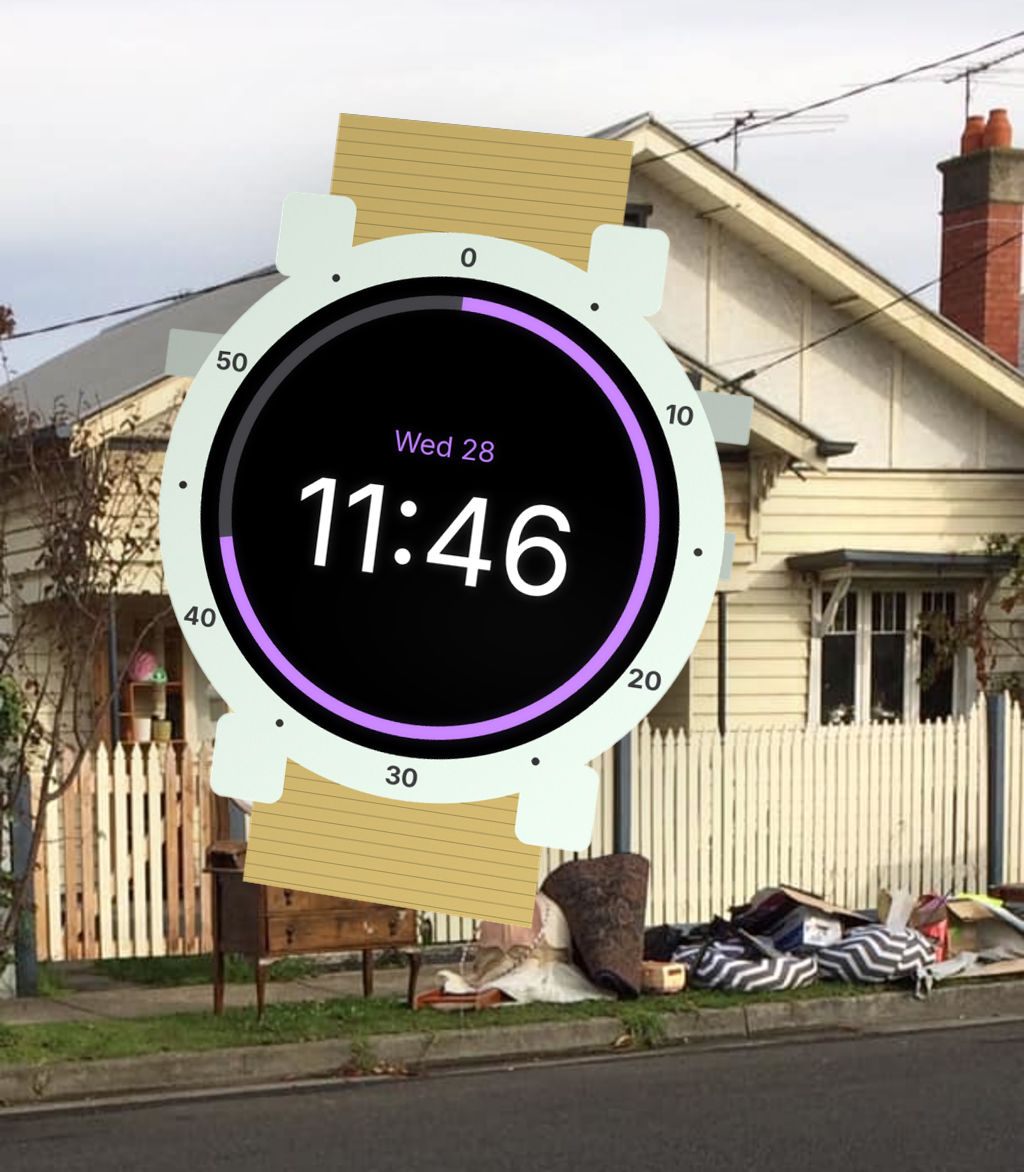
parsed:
11,46
